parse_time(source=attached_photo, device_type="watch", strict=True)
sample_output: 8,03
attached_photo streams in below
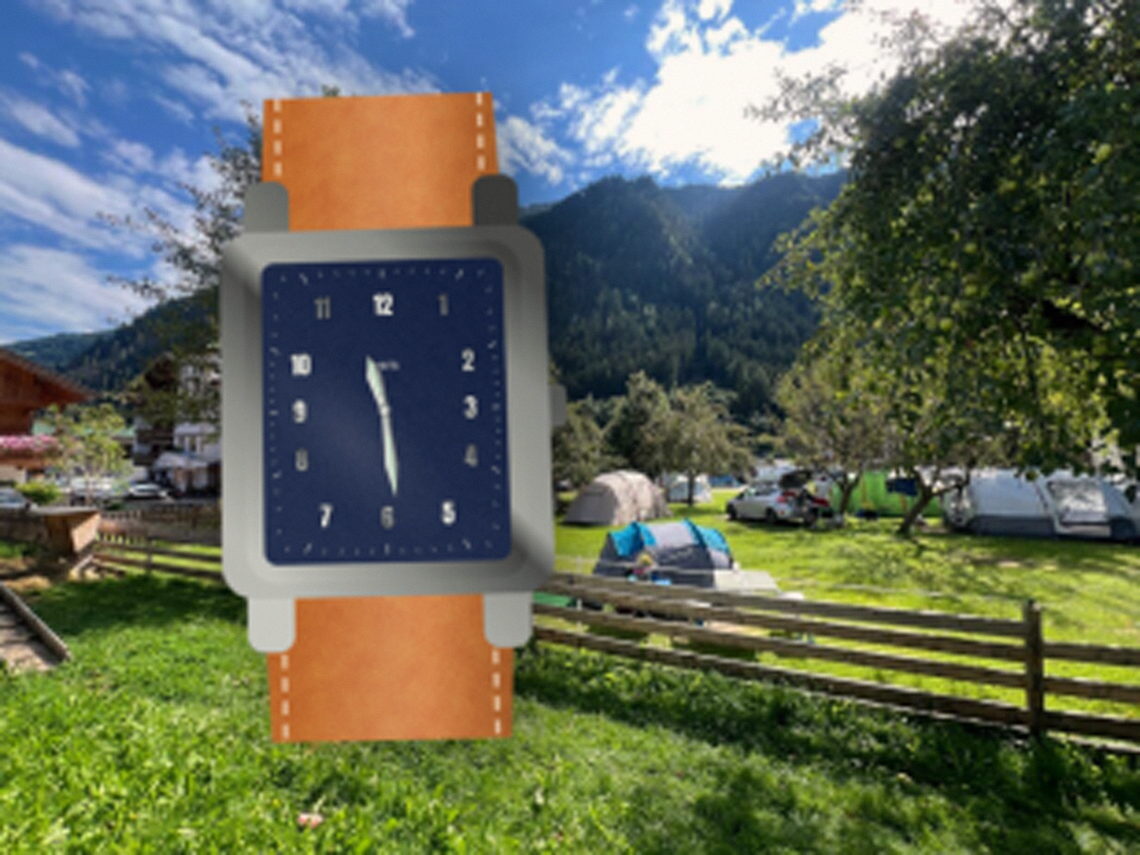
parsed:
11,29
